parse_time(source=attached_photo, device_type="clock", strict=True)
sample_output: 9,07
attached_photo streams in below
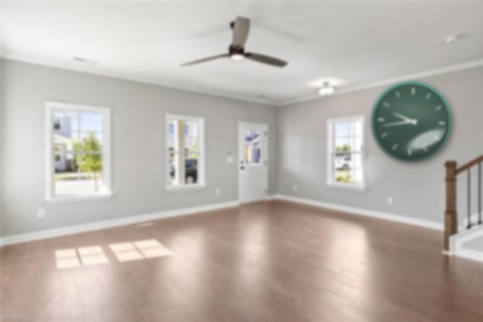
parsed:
9,43
